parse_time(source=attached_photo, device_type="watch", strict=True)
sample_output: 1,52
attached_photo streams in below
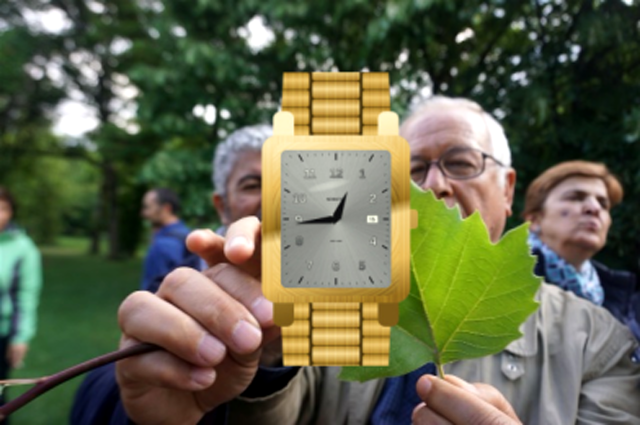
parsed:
12,44
